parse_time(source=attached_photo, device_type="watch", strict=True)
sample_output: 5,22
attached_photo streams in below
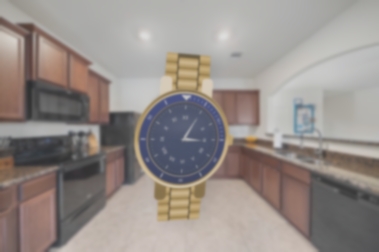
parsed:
3,05
